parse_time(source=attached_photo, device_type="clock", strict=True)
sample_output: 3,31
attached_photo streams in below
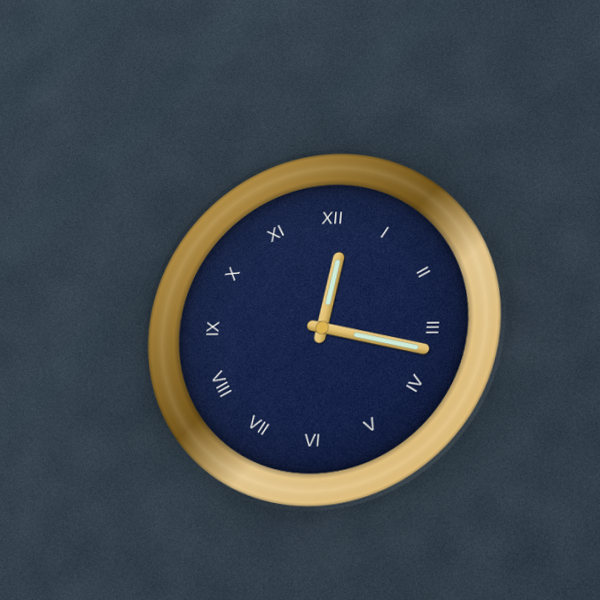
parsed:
12,17
